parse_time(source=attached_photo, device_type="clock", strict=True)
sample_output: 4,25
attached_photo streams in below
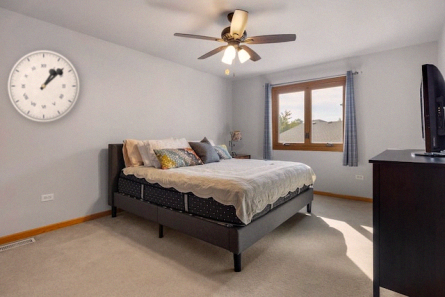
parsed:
1,08
